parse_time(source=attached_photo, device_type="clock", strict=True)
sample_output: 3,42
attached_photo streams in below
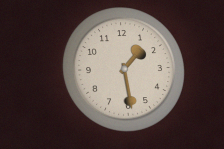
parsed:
1,29
